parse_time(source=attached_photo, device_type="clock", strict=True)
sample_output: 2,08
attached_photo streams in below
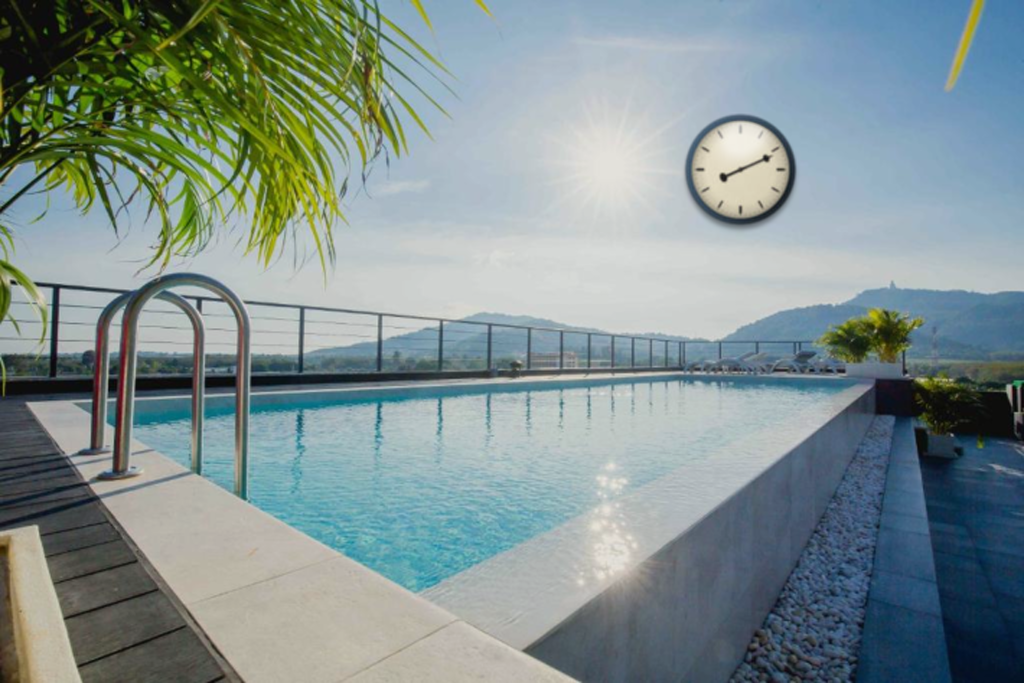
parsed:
8,11
